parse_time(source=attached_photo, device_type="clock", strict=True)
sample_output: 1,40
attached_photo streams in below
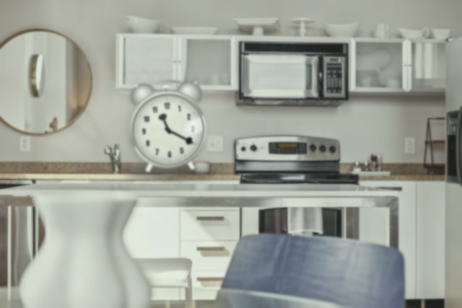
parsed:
11,20
